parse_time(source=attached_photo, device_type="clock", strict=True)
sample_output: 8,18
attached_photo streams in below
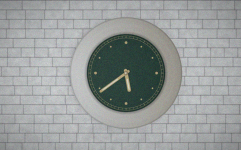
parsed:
5,39
